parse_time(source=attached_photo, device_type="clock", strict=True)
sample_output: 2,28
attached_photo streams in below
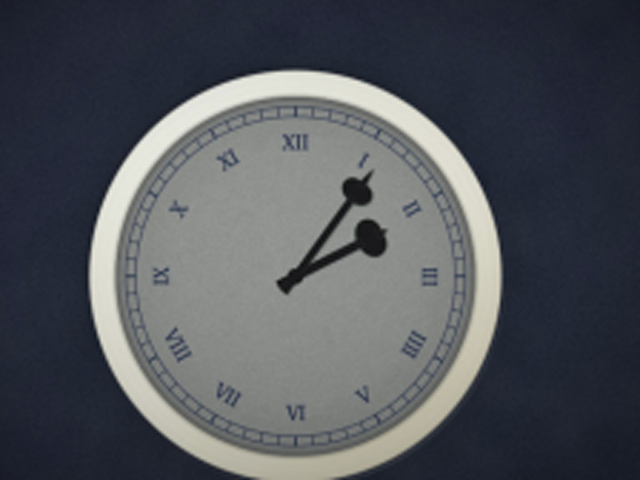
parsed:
2,06
